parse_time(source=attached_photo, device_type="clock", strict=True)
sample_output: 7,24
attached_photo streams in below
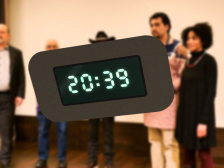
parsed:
20,39
